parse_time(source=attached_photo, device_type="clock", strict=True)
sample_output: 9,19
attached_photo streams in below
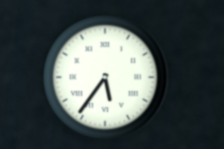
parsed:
5,36
